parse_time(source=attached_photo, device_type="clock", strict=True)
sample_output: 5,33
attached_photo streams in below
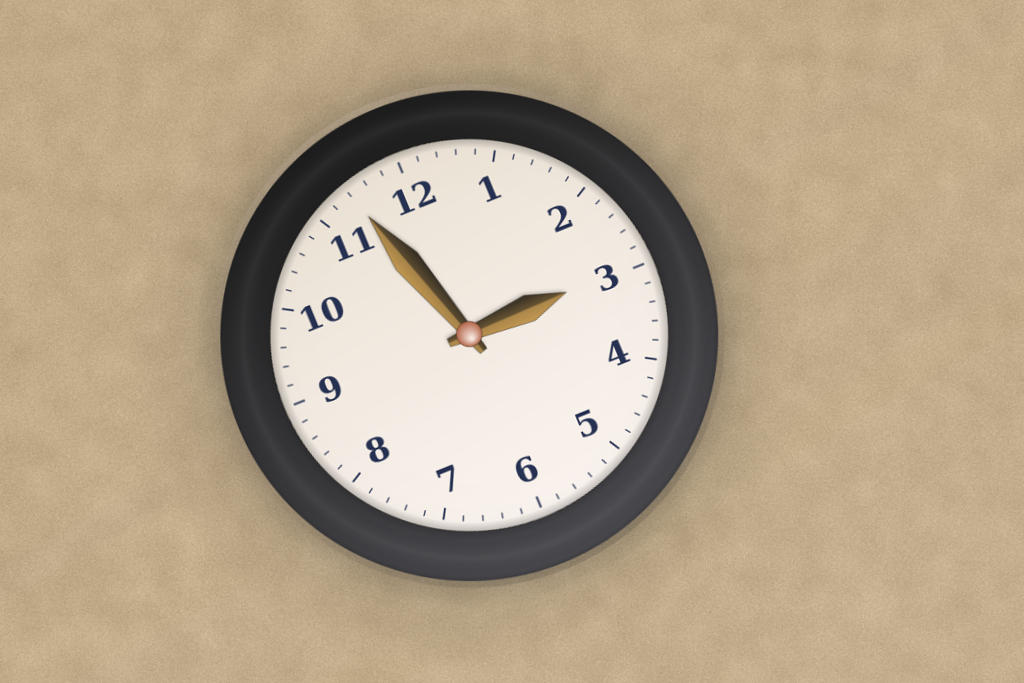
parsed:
2,57
